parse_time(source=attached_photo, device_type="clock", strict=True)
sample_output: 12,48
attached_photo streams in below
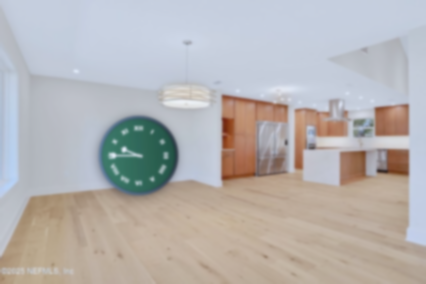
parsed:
9,45
